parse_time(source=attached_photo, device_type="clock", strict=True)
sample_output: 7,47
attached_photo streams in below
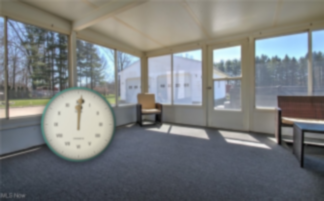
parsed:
12,01
